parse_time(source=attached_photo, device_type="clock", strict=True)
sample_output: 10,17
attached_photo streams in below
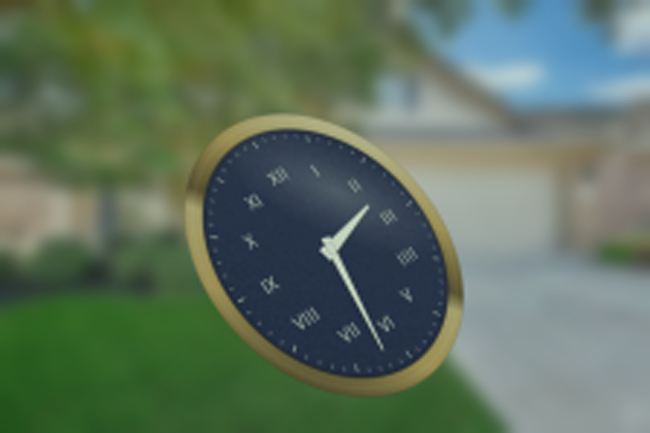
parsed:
2,32
